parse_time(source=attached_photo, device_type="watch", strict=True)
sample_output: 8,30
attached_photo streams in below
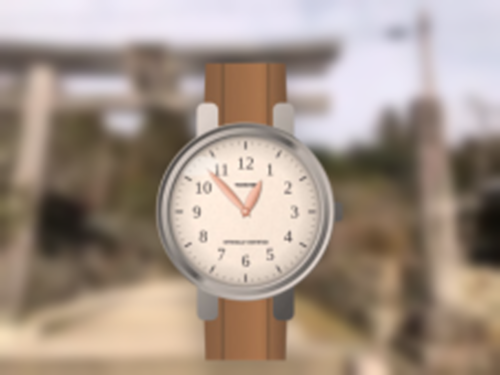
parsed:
12,53
